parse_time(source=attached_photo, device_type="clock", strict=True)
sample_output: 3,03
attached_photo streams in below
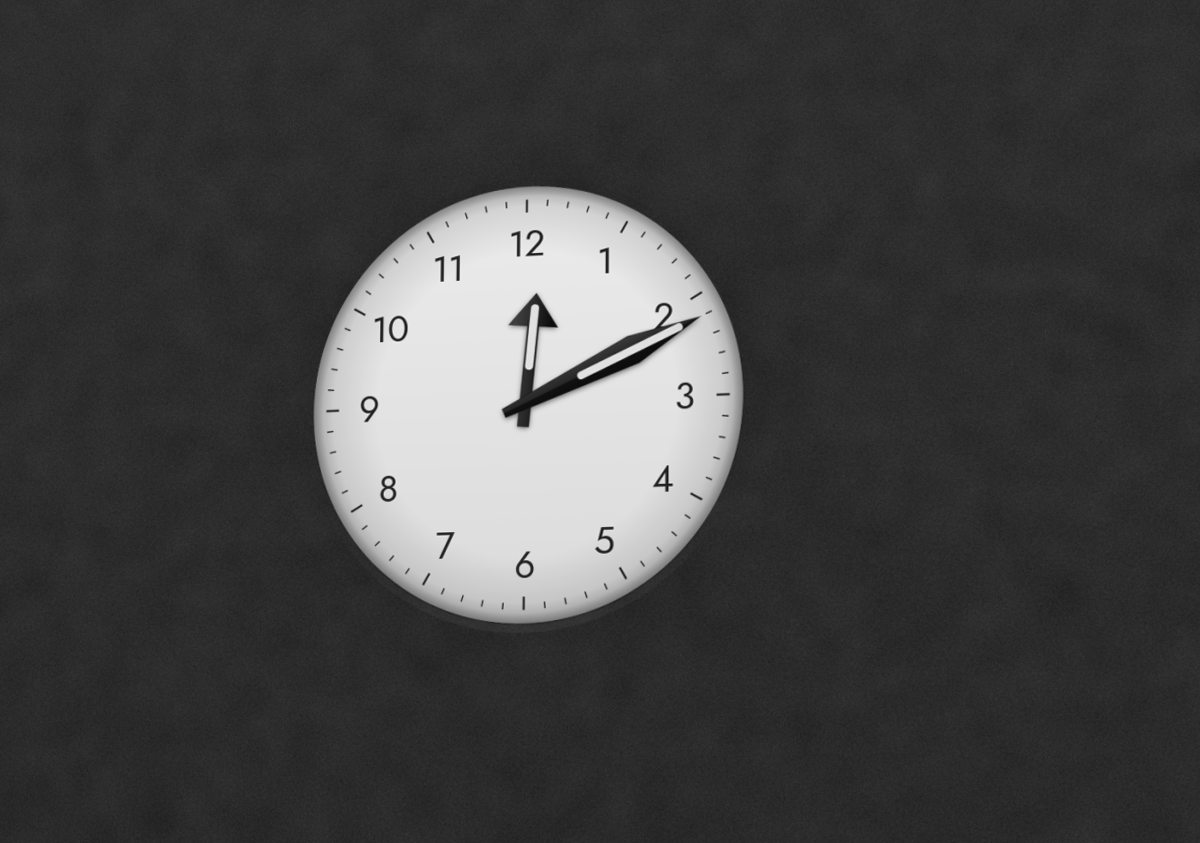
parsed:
12,11
